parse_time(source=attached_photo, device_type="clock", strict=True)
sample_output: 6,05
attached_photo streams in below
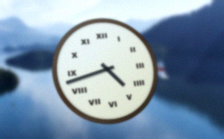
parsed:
4,43
